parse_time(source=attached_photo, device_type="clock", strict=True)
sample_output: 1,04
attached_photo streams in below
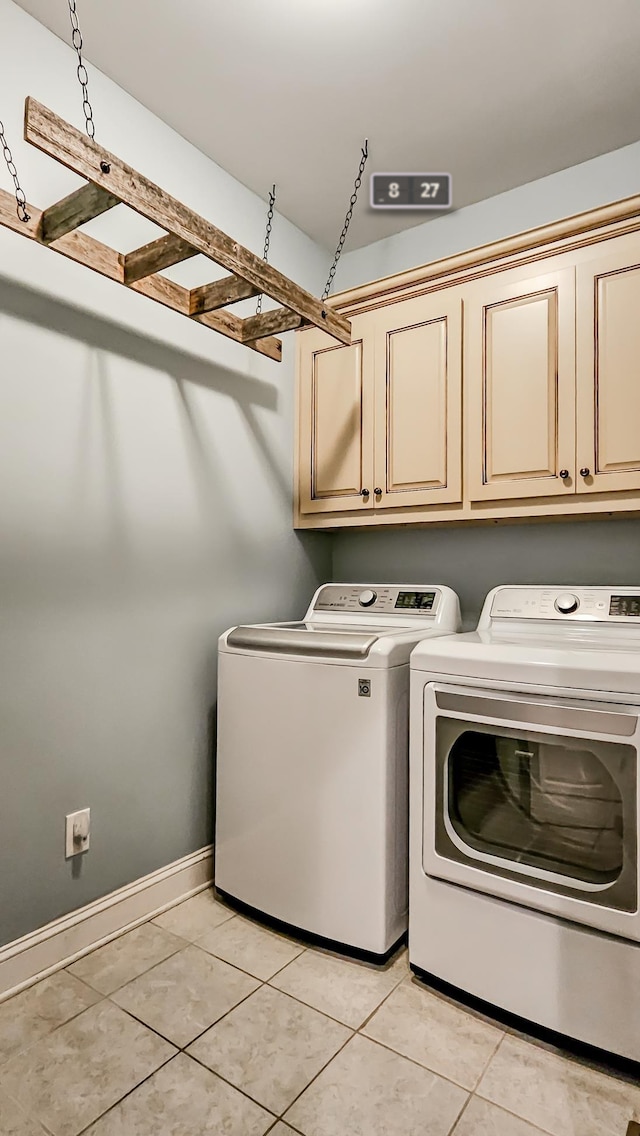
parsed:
8,27
